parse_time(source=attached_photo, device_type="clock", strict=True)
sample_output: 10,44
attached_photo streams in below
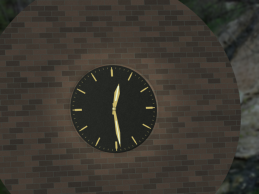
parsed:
12,29
